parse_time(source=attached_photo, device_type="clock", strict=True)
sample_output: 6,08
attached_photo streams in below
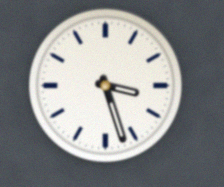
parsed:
3,27
